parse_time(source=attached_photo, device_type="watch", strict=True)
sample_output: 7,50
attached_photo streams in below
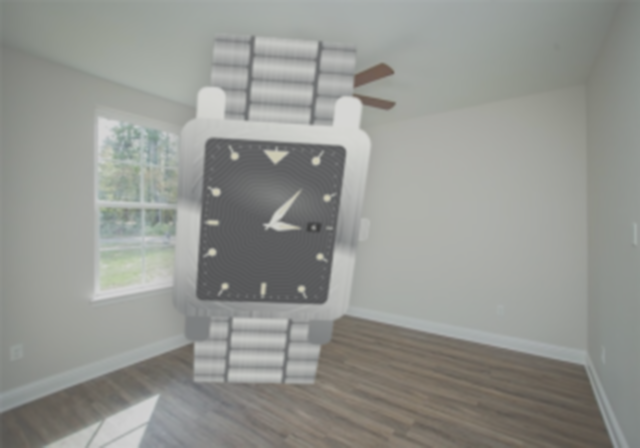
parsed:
3,06
